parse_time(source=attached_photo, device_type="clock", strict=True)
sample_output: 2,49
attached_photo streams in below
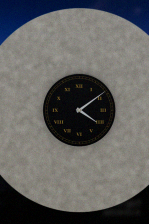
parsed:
4,09
